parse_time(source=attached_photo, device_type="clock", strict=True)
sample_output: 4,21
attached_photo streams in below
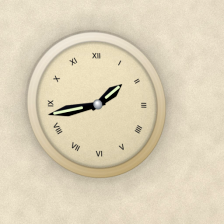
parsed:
1,43
